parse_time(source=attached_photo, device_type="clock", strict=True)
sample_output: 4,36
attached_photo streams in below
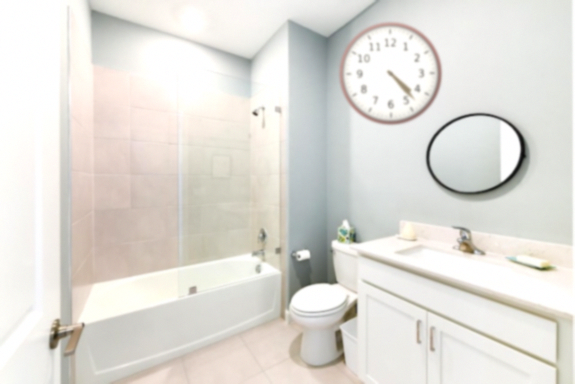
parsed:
4,23
